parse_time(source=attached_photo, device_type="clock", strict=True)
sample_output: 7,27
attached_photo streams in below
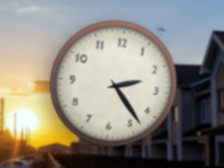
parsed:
2,23
